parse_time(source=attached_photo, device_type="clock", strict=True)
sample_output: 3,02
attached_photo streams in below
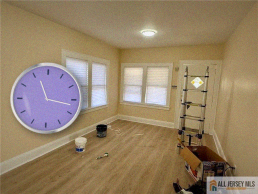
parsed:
11,17
